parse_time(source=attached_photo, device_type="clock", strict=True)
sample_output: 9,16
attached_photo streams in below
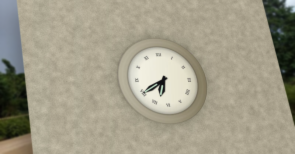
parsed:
6,40
